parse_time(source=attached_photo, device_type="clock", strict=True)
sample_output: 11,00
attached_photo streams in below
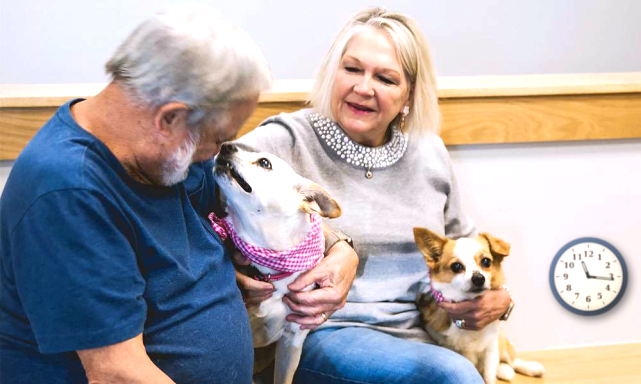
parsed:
11,16
